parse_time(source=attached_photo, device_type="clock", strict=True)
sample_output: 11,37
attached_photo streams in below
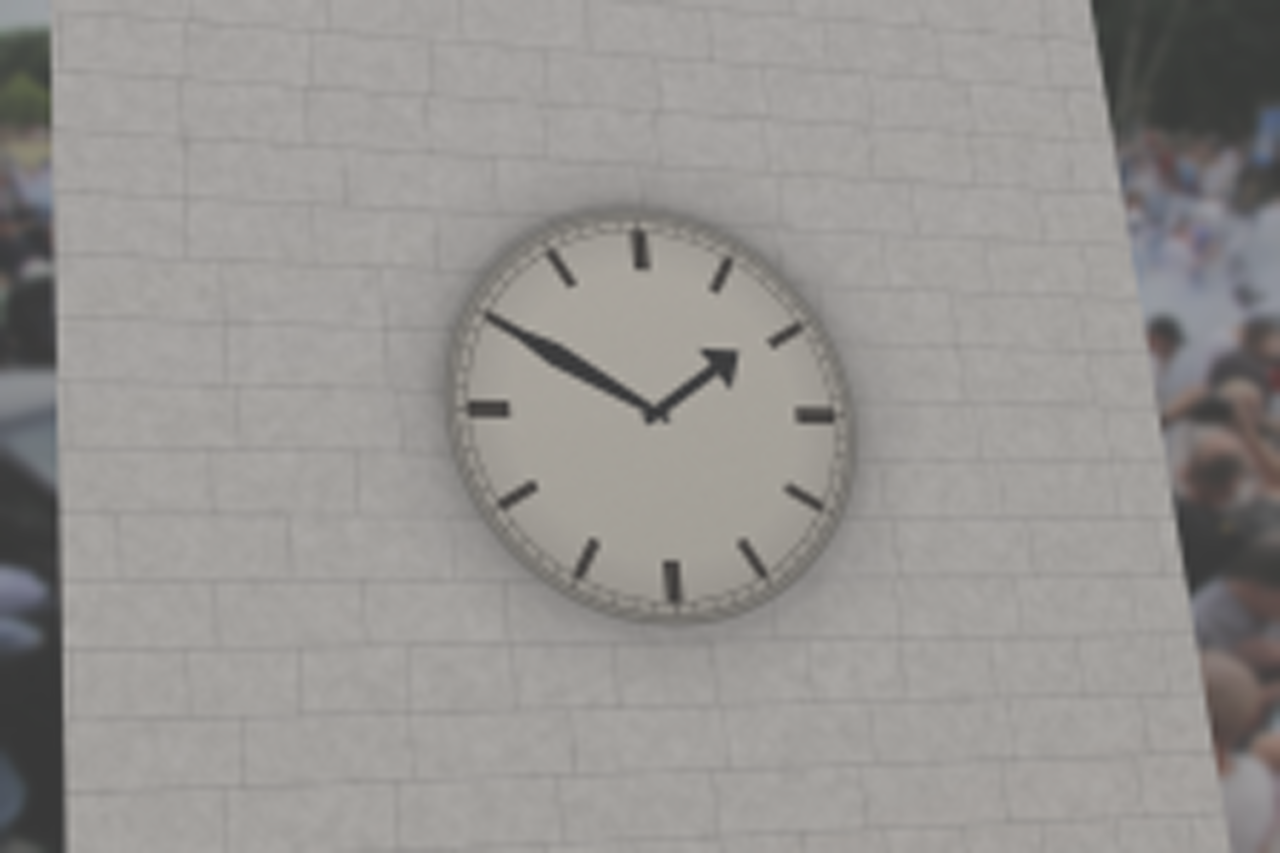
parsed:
1,50
